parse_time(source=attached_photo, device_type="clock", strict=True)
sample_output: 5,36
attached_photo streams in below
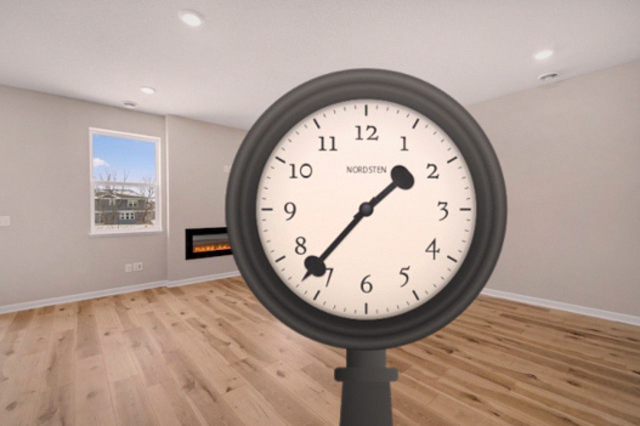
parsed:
1,37
